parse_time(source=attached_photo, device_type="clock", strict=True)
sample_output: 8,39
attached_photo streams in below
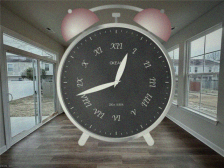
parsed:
12,42
